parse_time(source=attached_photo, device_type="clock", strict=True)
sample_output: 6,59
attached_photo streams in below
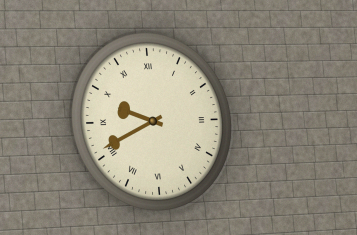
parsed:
9,41
